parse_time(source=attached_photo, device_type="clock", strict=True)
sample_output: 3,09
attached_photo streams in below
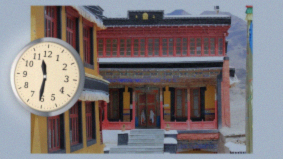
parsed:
11,31
